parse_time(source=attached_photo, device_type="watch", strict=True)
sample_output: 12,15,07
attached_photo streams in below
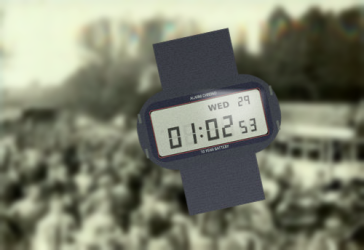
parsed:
1,02,53
